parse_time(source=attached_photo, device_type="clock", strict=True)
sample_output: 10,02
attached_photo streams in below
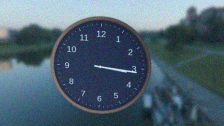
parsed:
3,16
